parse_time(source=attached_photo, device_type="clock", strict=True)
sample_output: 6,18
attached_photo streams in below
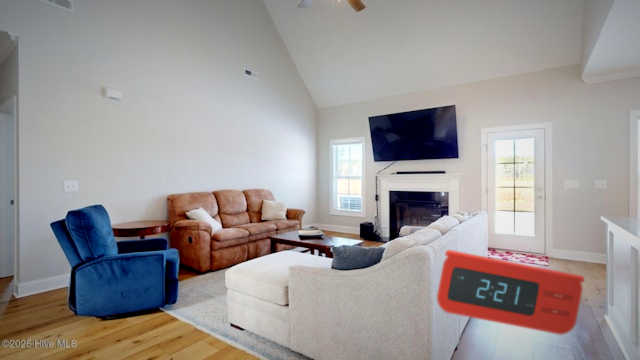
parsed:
2,21
